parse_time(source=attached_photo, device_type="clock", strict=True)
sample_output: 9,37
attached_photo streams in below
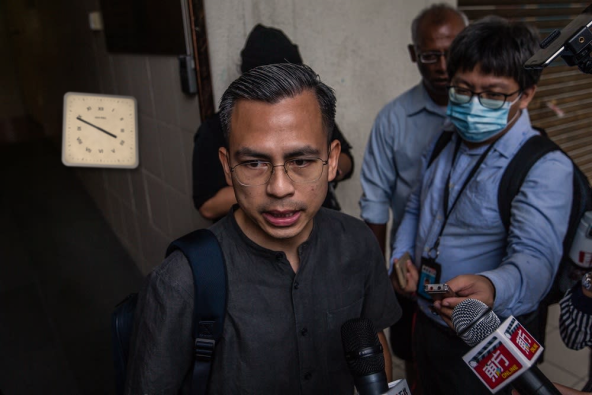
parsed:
3,49
